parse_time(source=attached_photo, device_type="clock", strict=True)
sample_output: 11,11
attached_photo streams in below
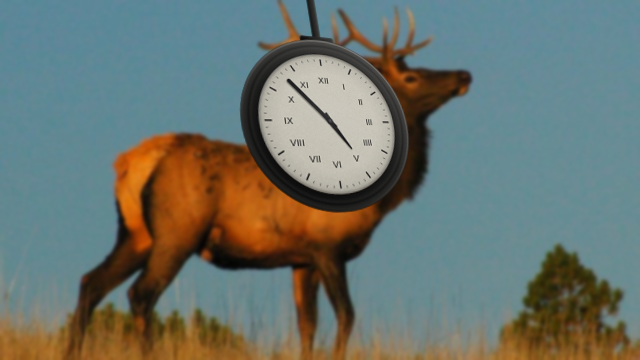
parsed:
4,53
